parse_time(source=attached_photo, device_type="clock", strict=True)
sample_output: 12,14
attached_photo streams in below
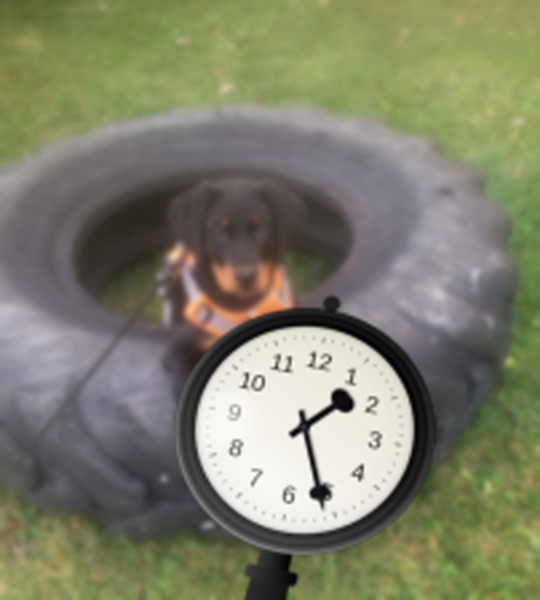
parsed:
1,26
